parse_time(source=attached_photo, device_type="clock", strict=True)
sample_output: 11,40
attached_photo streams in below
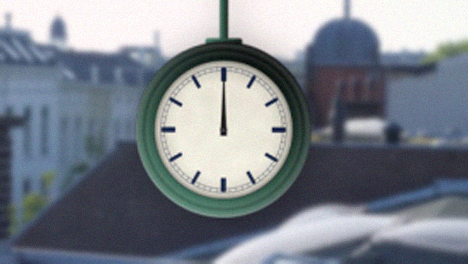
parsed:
12,00
